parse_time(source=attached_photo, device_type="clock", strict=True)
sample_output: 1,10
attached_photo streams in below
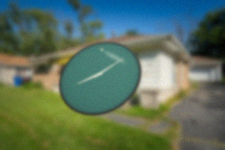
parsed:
8,09
